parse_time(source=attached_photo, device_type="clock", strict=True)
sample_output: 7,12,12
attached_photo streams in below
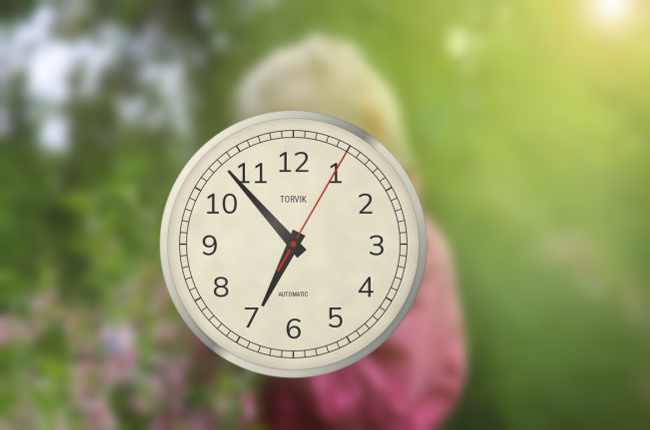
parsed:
6,53,05
